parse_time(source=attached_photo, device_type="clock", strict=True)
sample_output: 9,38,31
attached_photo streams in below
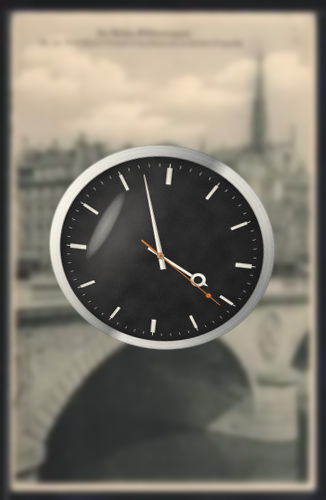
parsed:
3,57,21
